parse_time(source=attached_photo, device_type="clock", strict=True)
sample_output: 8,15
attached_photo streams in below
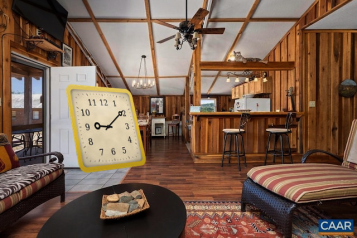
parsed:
9,09
